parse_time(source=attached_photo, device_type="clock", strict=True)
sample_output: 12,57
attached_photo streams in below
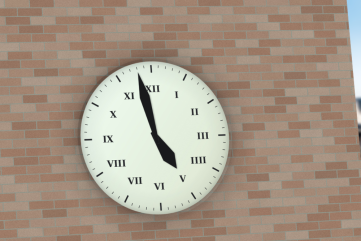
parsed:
4,58
